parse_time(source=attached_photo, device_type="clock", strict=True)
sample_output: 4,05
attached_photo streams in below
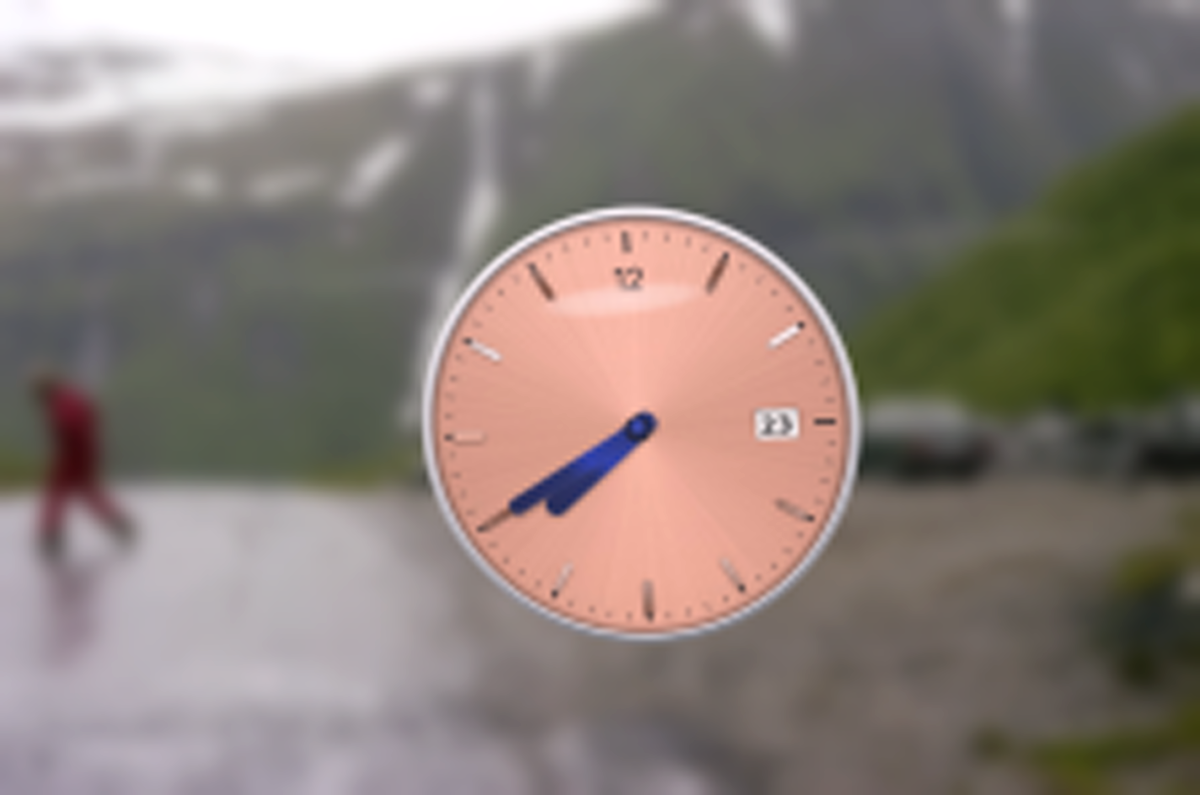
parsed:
7,40
